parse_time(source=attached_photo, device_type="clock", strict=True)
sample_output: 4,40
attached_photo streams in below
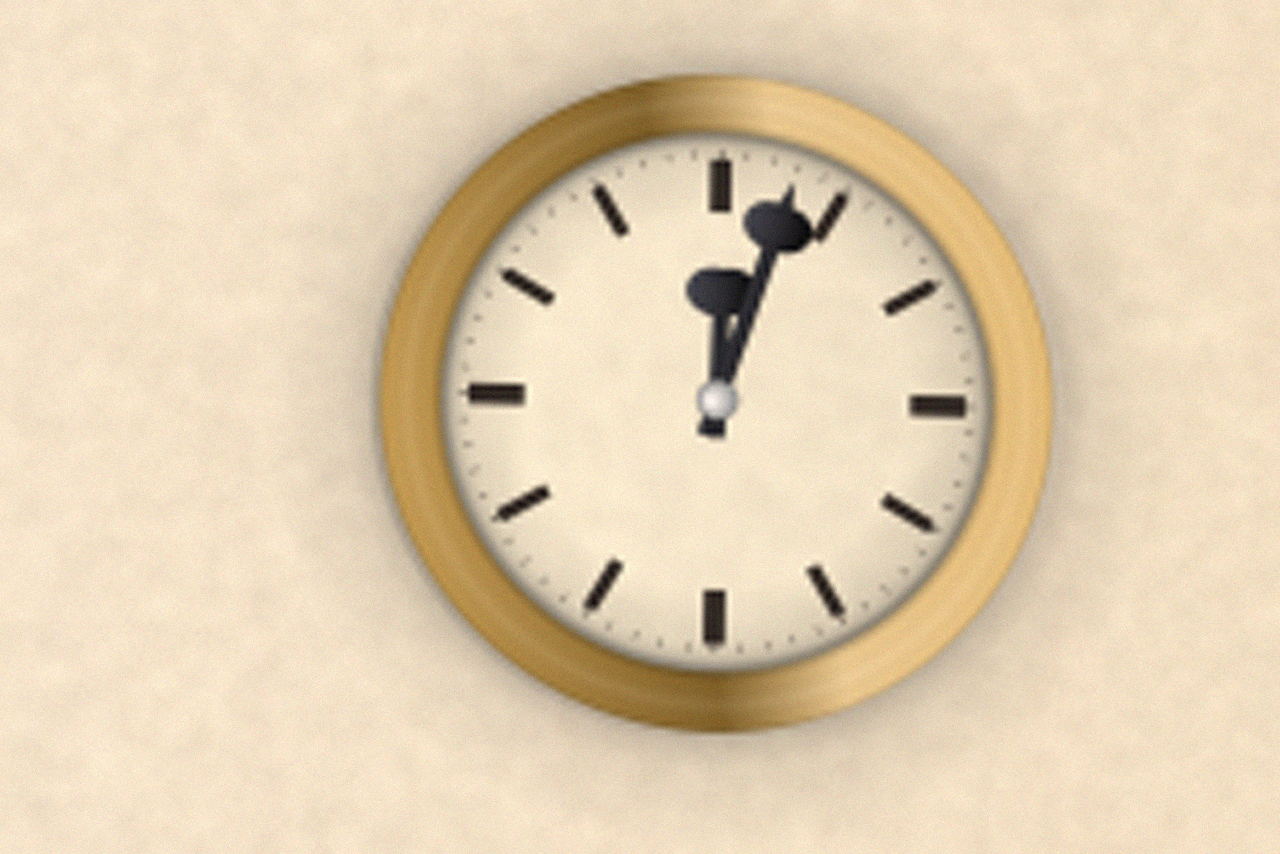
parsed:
12,03
